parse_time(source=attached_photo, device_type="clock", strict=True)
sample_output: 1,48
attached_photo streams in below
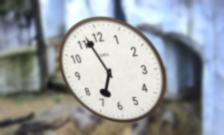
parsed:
6,57
